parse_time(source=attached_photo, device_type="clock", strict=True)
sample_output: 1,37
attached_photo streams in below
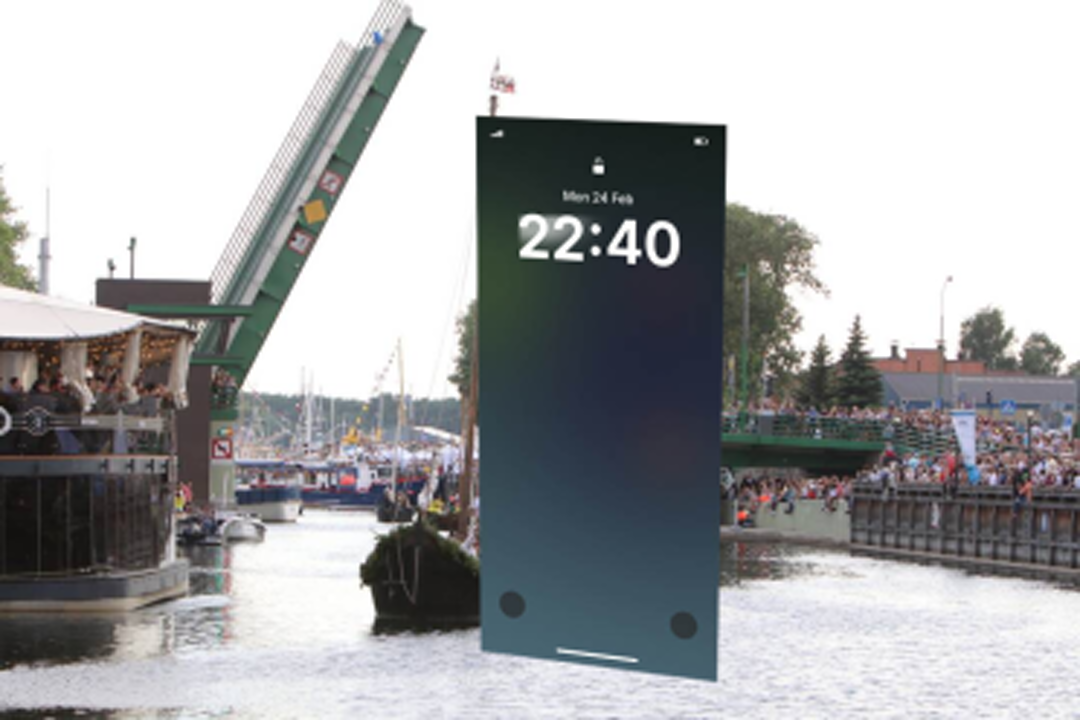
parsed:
22,40
